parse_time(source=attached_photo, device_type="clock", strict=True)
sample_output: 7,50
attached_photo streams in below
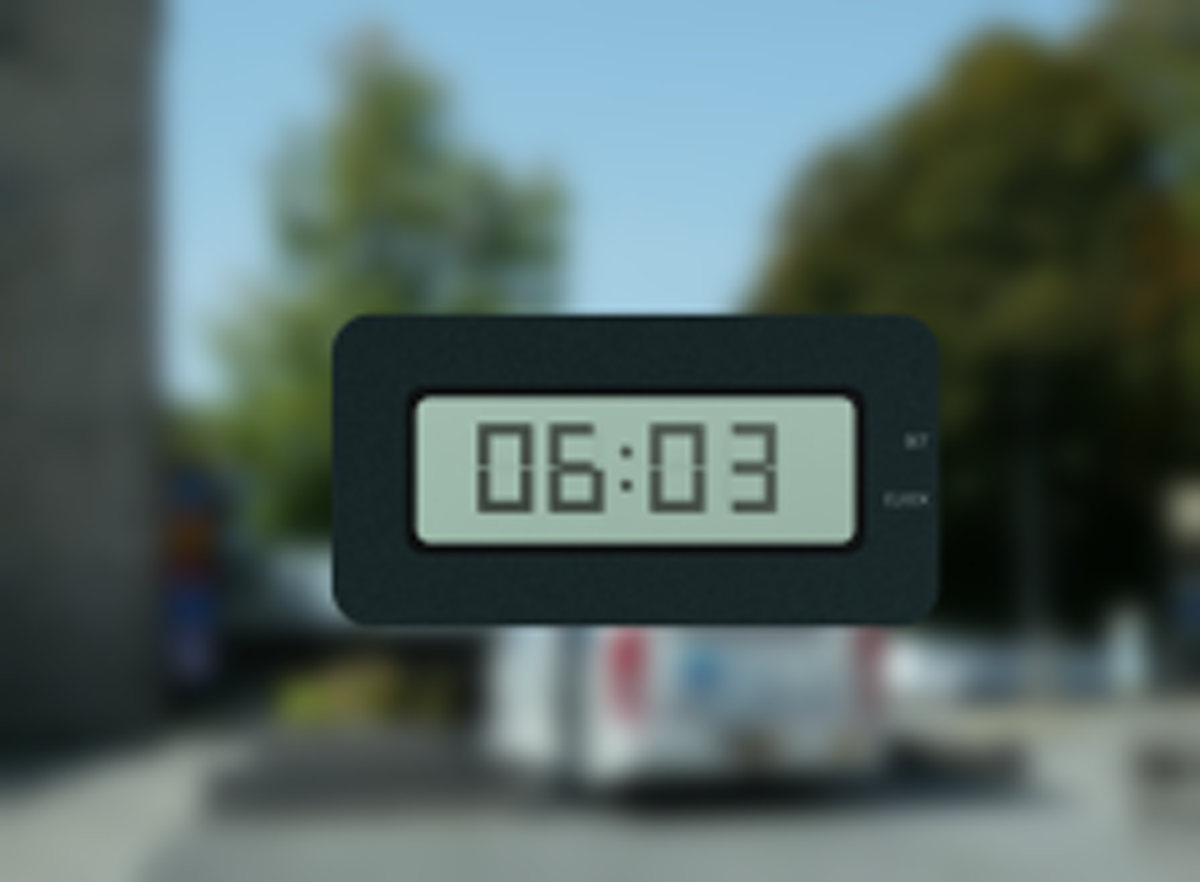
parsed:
6,03
